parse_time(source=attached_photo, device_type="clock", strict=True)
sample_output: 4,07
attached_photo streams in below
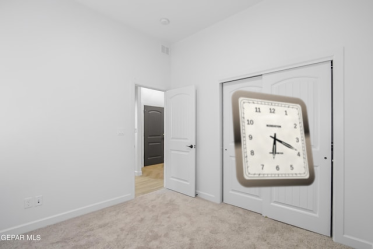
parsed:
6,19
